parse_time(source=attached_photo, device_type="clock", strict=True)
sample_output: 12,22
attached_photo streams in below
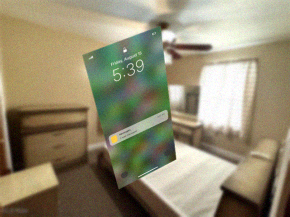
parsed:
5,39
